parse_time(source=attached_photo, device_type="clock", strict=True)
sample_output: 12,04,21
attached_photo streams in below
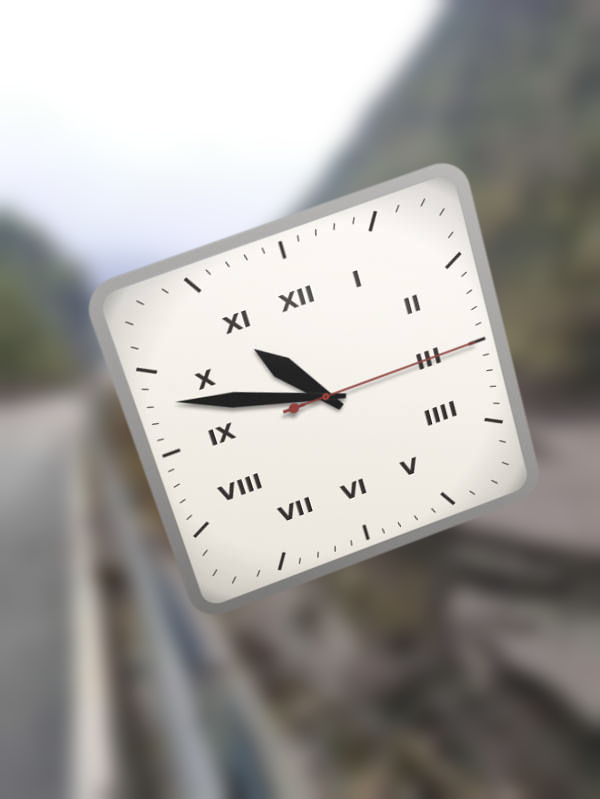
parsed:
10,48,15
